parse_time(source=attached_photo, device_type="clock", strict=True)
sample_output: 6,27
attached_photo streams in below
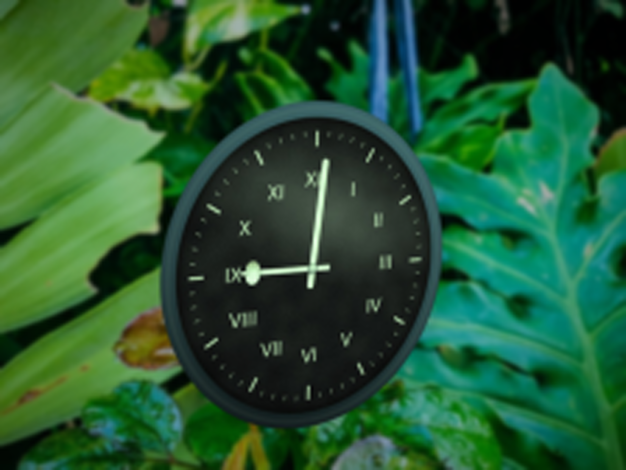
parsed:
9,01
